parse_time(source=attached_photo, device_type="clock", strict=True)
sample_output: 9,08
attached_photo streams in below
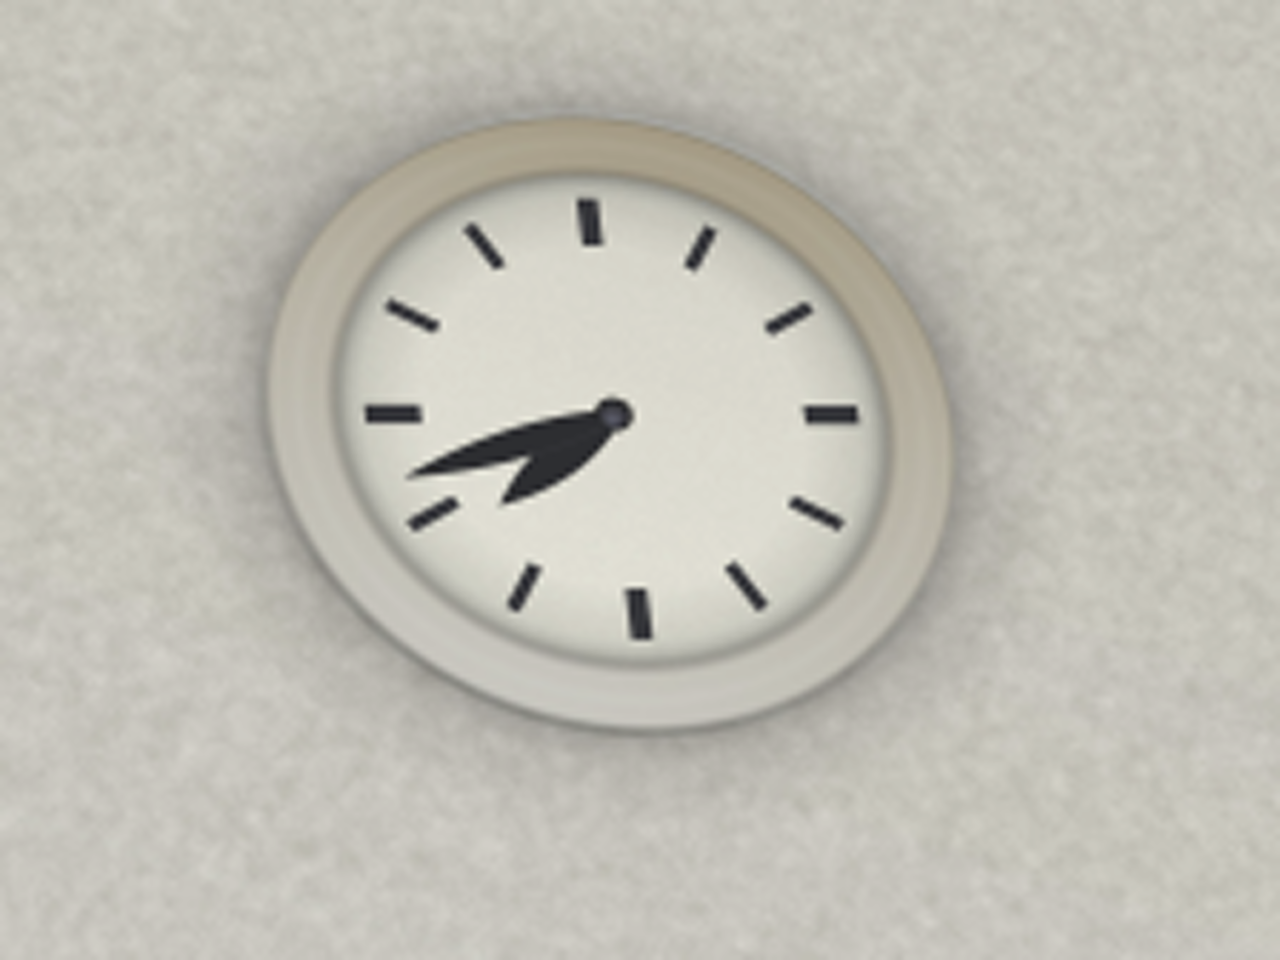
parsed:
7,42
